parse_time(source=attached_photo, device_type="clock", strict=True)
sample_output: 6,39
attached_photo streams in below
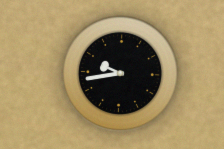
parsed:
9,43
